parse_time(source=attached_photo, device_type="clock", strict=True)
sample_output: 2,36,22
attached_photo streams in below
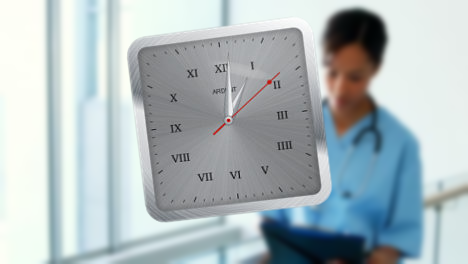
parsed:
1,01,09
